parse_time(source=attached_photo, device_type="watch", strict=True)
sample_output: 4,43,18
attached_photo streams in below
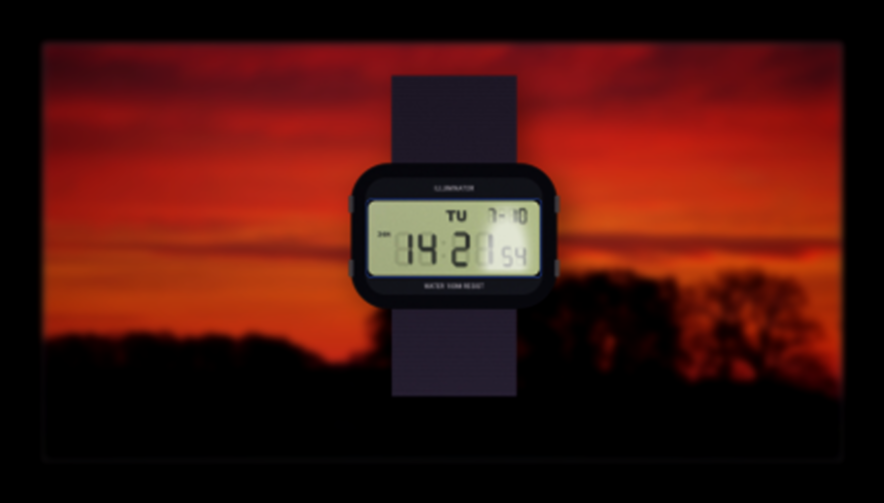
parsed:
14,21,54
